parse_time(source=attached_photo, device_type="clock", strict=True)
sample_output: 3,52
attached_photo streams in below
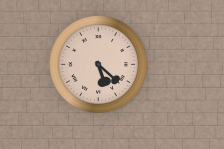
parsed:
5,22
